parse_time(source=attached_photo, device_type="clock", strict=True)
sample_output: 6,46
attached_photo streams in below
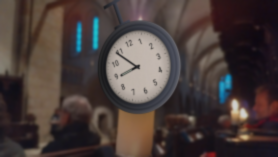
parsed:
8,54
